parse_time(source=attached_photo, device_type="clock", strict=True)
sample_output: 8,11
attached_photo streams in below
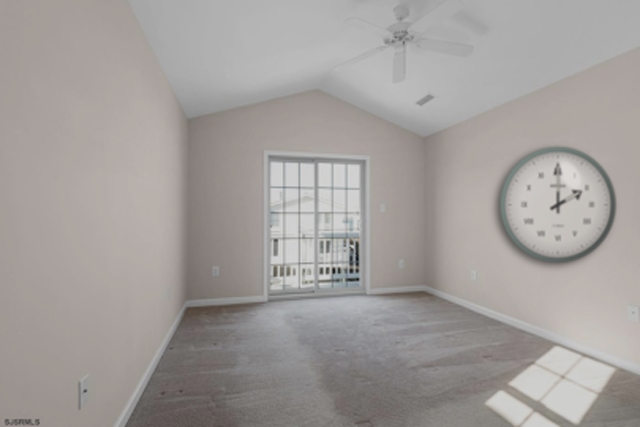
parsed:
2,00
